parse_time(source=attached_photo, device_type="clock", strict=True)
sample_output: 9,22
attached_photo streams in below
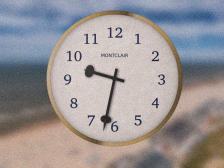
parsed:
9,32
